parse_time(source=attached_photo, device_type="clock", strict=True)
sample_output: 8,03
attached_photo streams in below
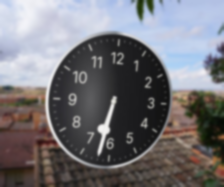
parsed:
6,32
